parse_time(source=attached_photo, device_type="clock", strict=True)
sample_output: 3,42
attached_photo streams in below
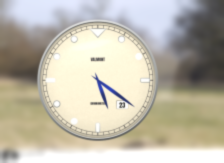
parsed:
5,21
